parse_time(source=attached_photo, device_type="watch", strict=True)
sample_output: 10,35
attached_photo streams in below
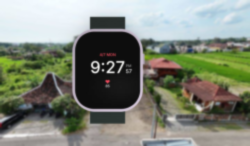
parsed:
9,27
